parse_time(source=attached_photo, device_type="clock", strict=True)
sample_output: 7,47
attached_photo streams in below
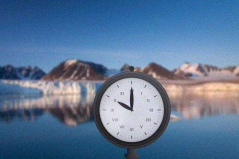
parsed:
10,00
